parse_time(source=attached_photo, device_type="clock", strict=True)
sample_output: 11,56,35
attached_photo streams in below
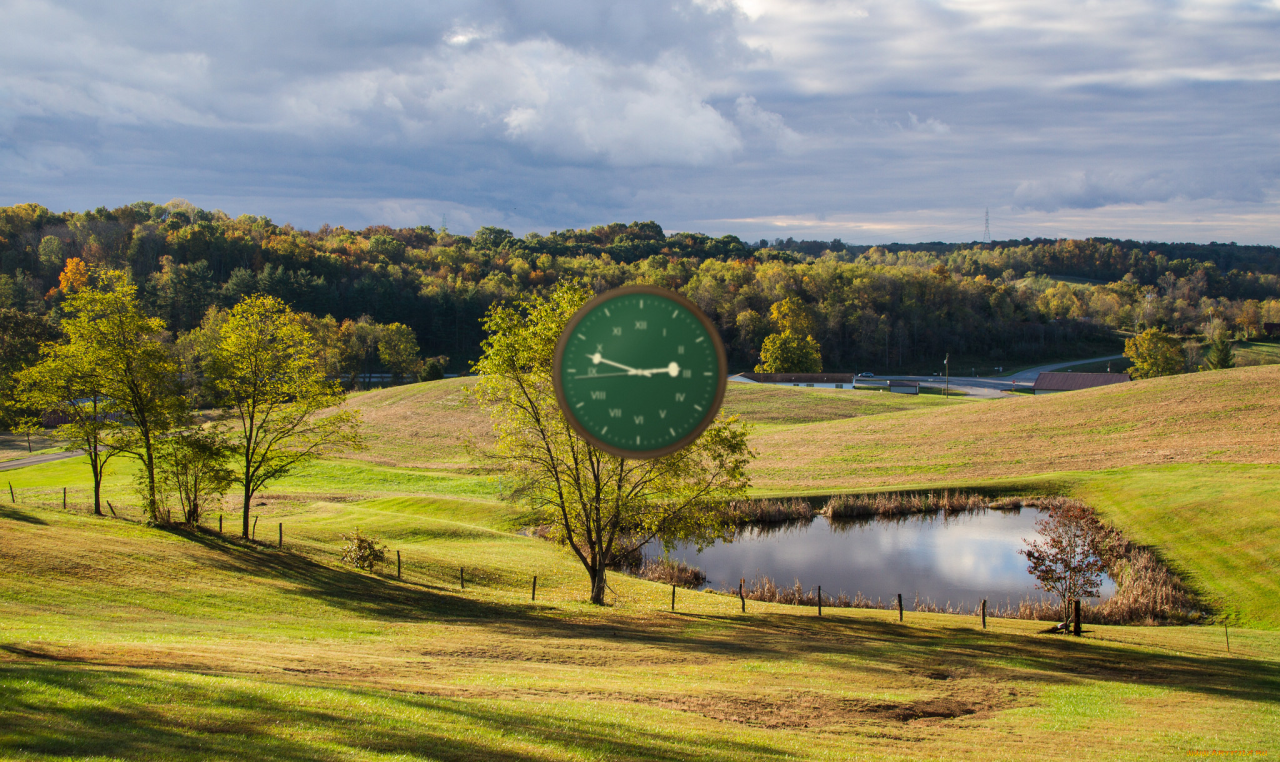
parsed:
2,47,44
